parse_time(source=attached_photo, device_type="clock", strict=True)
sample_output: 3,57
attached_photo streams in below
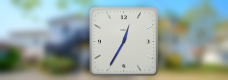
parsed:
12,35
